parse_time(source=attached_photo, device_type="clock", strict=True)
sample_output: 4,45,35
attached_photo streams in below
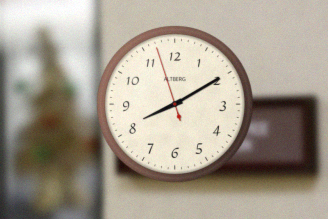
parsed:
8,09,57
